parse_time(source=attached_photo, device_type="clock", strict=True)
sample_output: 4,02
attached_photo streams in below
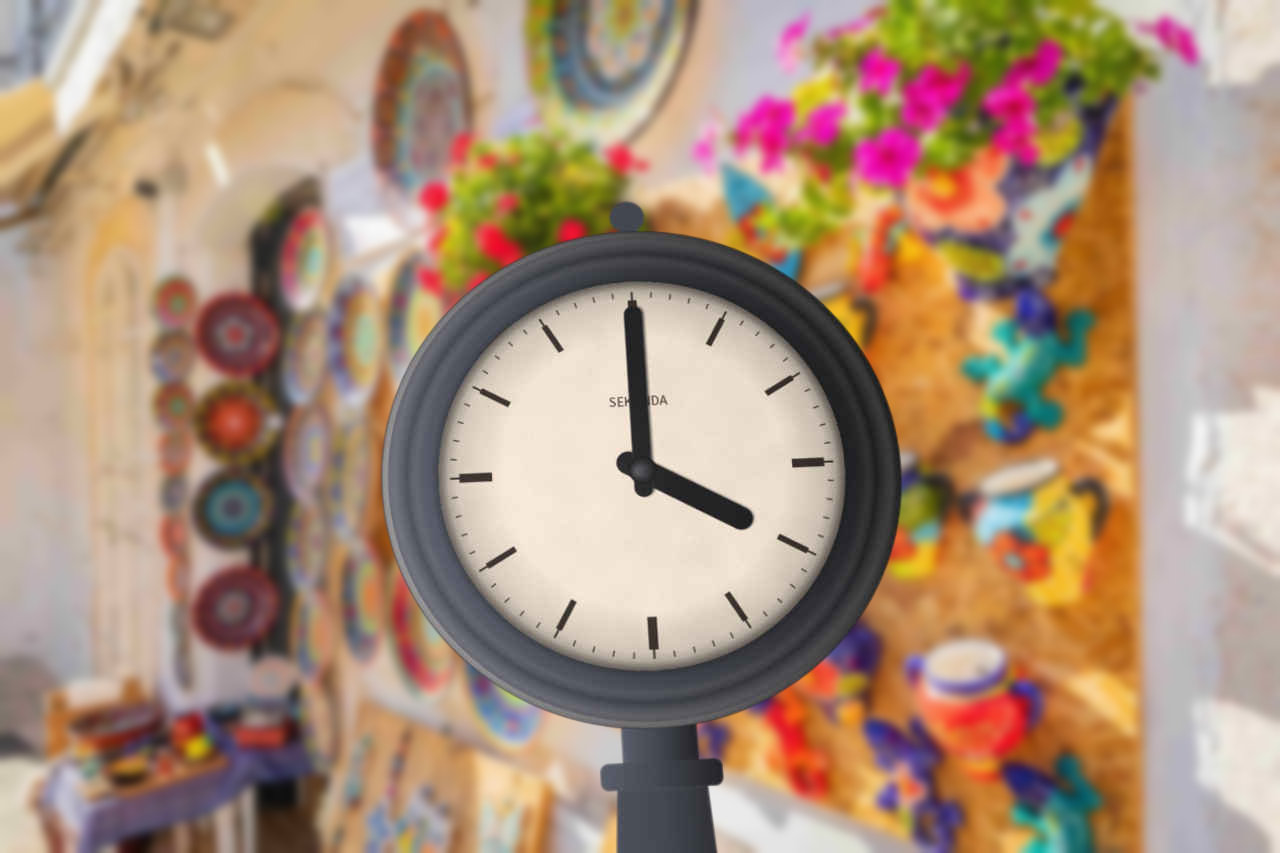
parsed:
4,00
